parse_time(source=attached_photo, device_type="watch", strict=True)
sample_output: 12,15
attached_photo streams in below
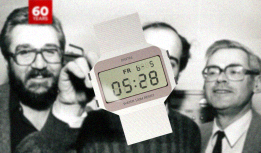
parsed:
5,28
